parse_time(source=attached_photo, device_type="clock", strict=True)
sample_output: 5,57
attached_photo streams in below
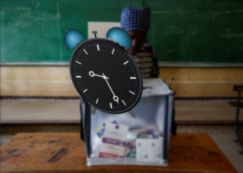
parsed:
9,27
